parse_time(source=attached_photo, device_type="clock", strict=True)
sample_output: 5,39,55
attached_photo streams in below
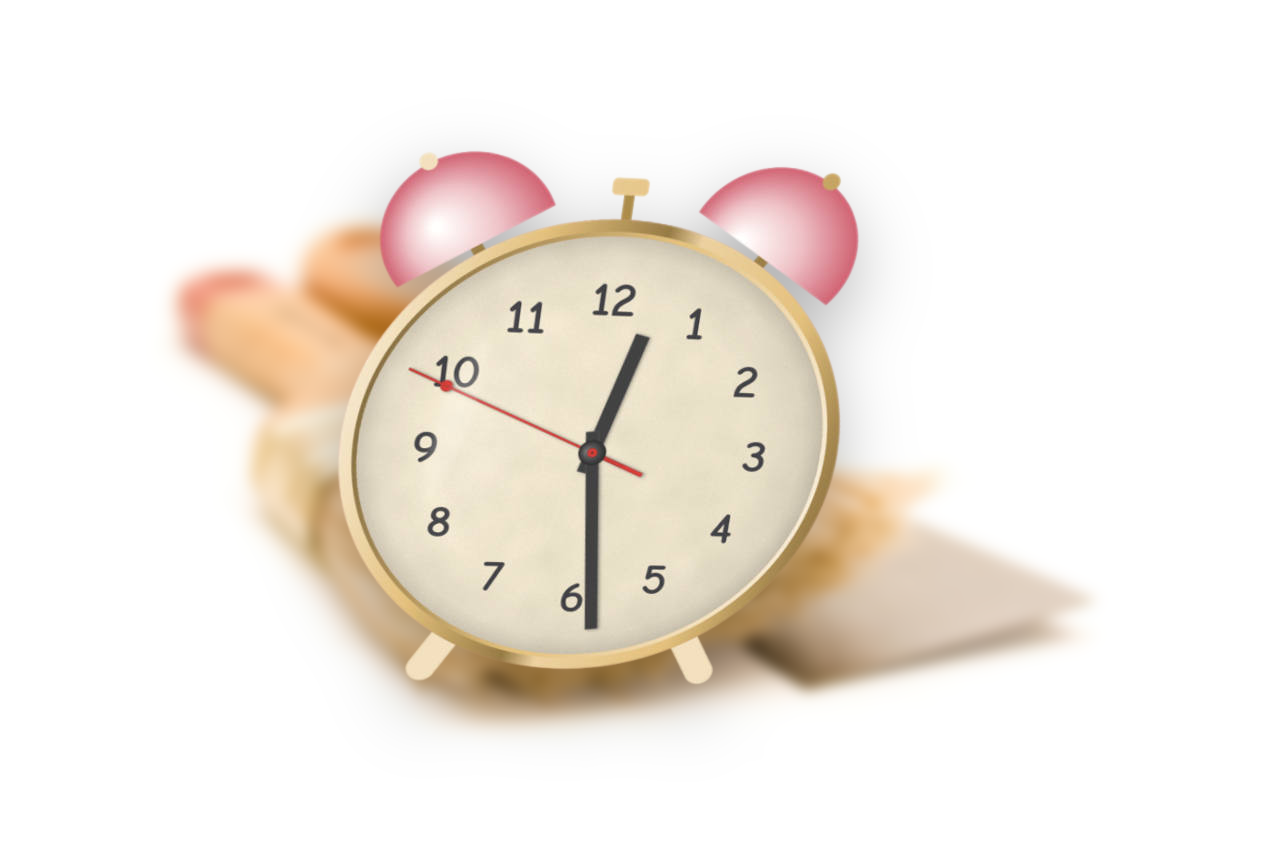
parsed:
12,28,49
